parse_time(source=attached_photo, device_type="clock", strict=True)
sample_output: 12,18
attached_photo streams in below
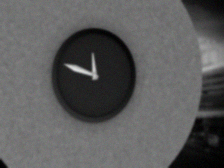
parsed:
11,48
